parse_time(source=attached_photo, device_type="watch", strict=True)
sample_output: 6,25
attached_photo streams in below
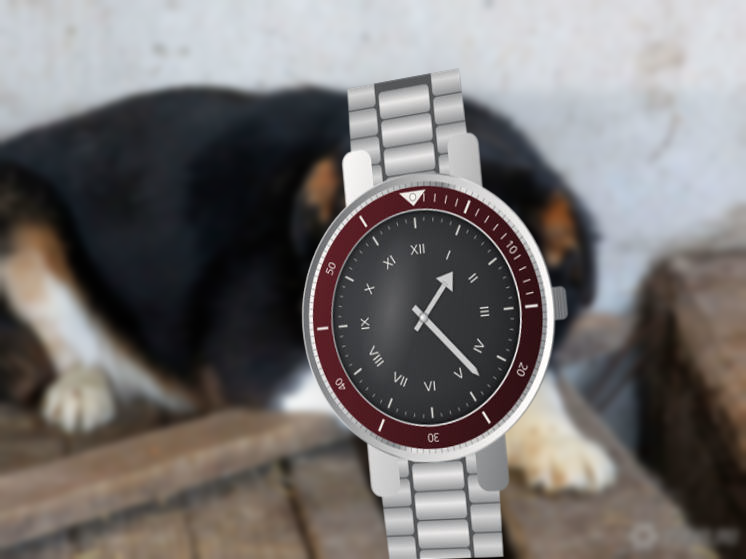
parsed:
1,23
